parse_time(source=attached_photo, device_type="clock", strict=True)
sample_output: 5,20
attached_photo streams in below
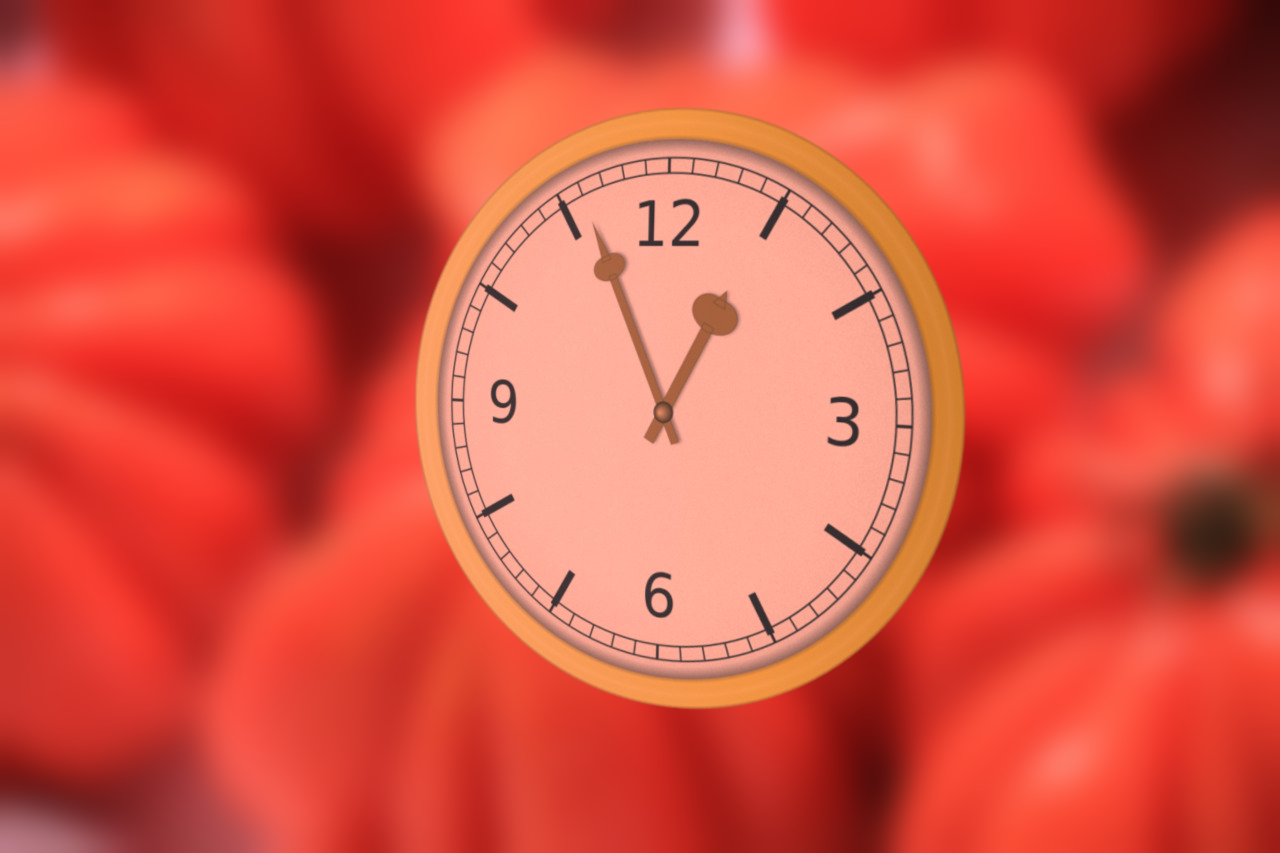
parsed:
12,56
